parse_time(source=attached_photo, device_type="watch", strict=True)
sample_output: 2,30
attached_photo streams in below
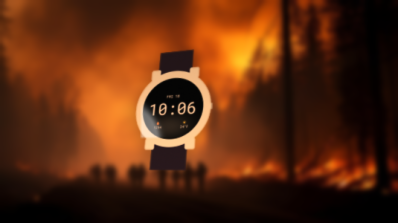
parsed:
10,06
